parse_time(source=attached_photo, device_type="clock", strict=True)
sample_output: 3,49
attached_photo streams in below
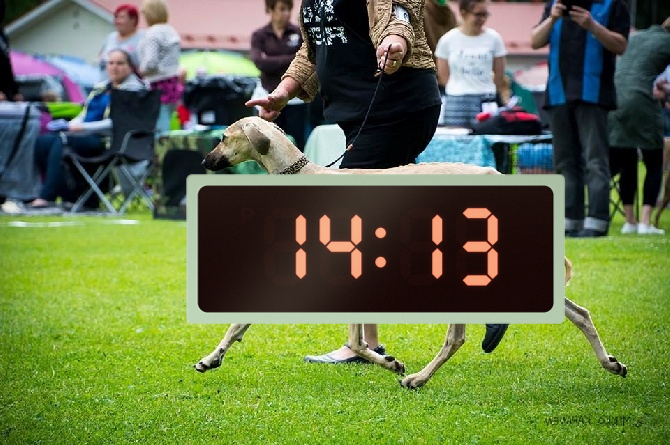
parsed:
14,13
